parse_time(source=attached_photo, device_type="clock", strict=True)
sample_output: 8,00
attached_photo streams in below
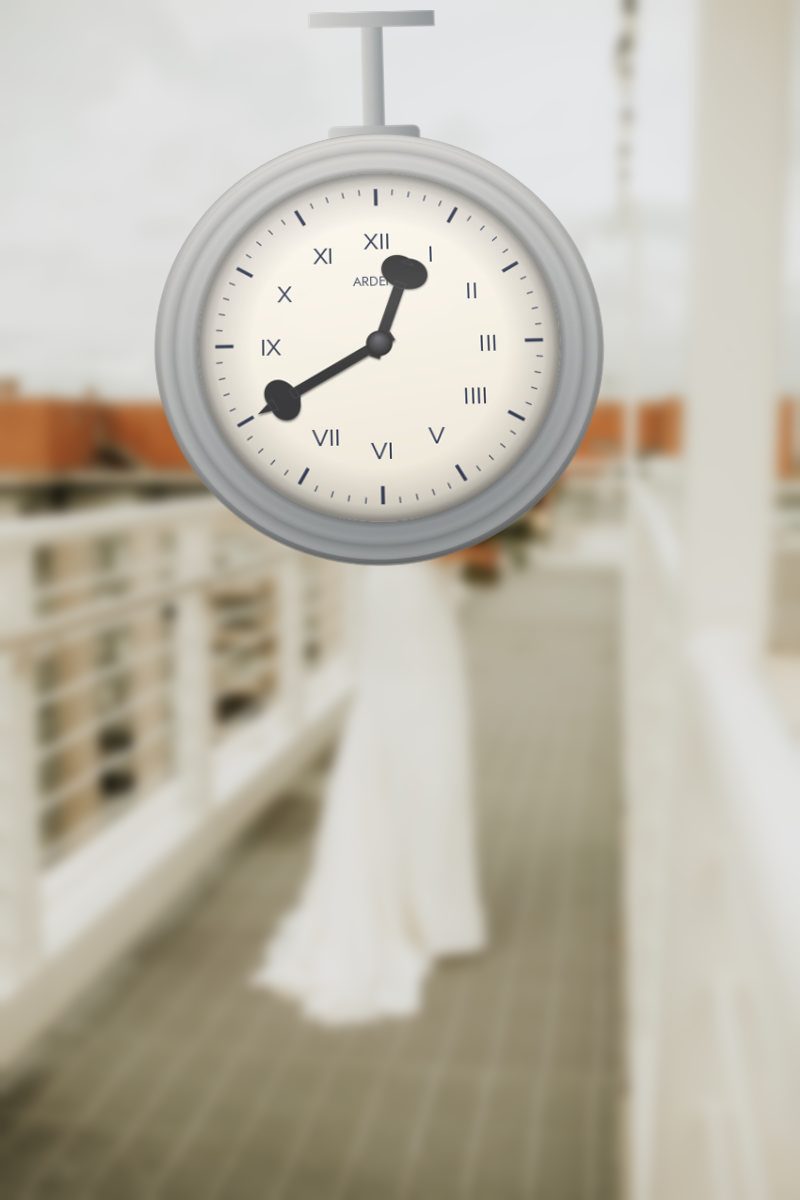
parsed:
12,40
